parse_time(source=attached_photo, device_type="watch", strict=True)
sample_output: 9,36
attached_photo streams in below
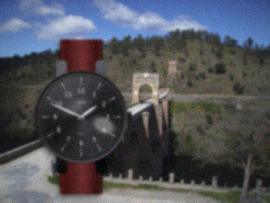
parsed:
1,49
